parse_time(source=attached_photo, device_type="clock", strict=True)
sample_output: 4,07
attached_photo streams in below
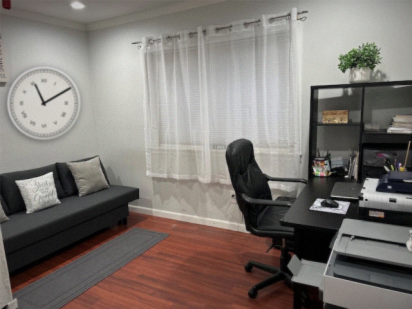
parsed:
11,10
